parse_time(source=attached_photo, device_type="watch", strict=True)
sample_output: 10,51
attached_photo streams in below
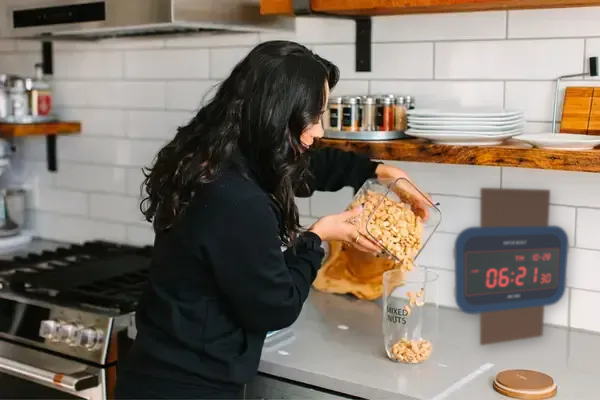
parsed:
6,21
